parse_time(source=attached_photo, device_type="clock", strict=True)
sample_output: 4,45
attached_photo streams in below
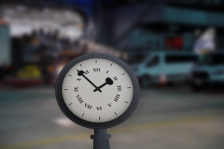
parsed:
1,53
